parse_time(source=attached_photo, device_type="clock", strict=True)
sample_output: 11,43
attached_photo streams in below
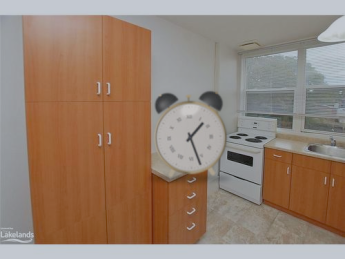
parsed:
1,27
